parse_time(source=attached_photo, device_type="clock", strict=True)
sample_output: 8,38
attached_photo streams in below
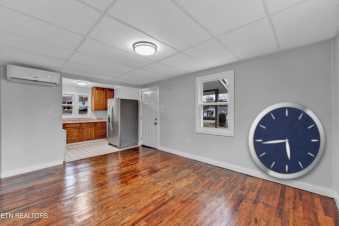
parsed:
5,44
